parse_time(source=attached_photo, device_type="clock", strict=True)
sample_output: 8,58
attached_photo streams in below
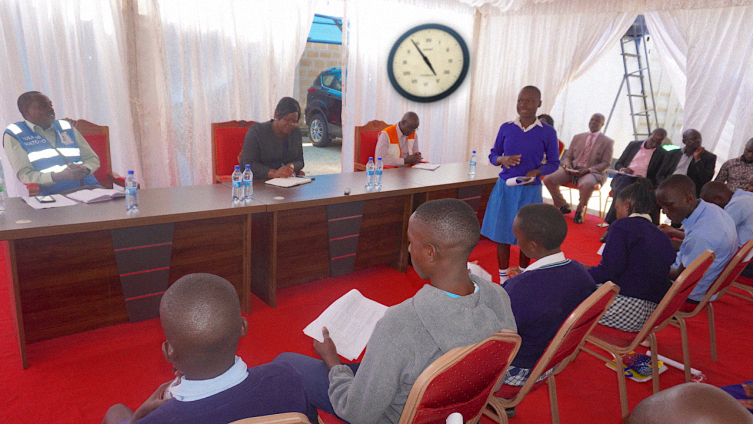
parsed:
4,54
